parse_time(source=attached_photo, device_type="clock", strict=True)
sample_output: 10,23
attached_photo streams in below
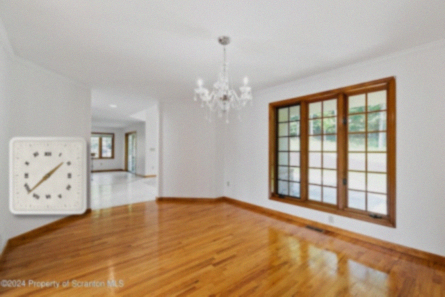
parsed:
1,38
